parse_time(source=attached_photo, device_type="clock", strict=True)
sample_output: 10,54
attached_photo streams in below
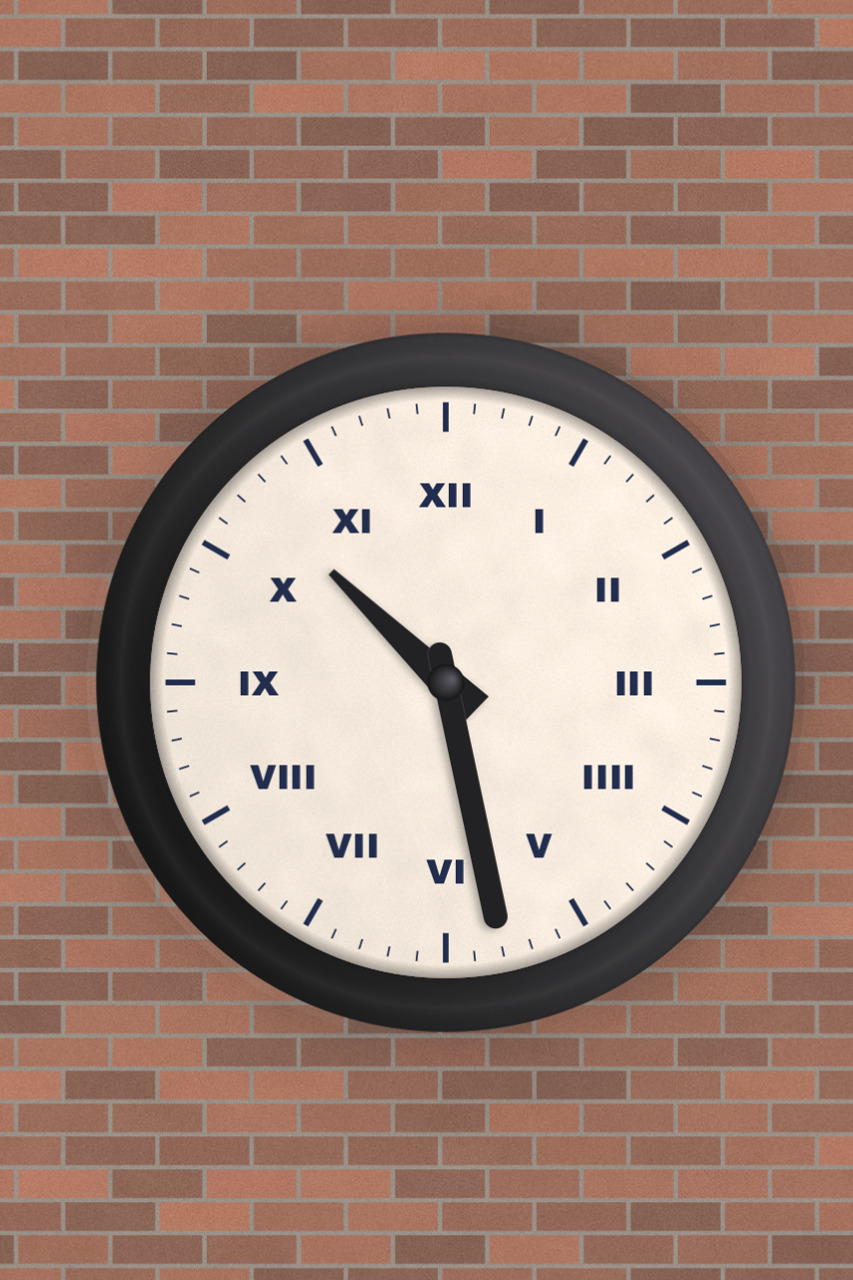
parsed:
10,28
